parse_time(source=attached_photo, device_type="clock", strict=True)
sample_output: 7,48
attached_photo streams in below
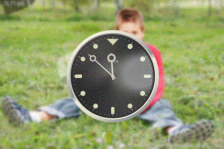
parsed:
11,52
